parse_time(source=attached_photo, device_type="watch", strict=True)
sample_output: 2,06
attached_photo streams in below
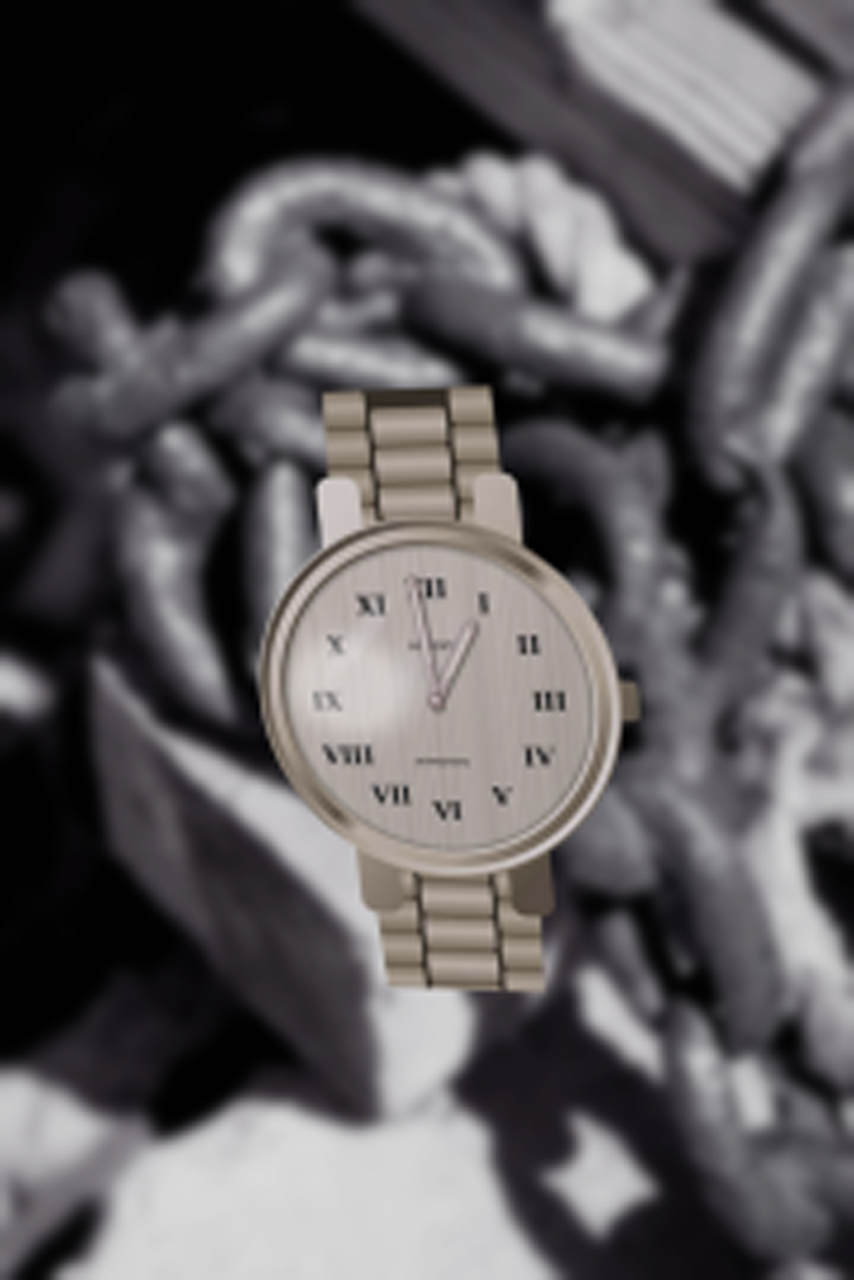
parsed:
12,59
